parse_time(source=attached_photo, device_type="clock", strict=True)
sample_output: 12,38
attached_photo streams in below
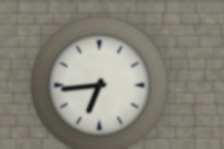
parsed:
6,44
